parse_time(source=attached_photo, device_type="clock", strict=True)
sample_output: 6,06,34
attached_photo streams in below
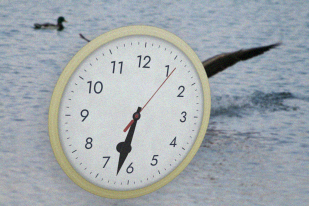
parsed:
6,32,06
